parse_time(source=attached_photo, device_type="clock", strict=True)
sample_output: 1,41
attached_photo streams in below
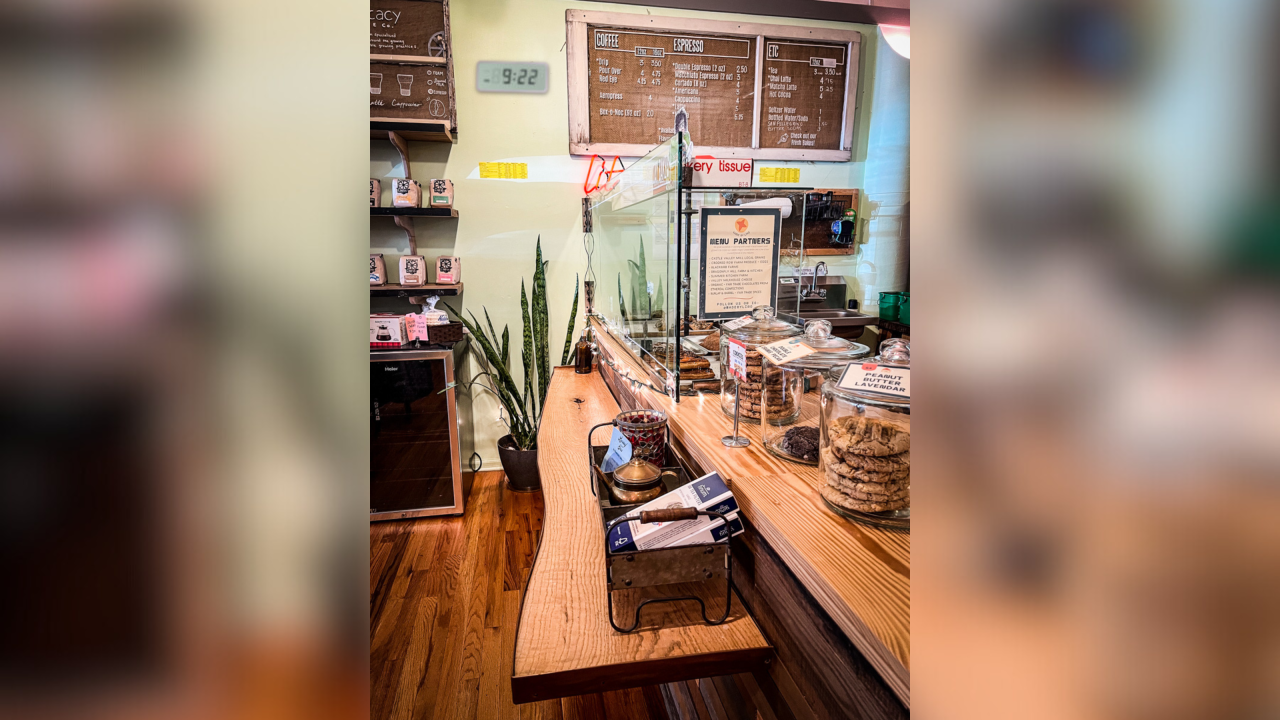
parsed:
9,22
